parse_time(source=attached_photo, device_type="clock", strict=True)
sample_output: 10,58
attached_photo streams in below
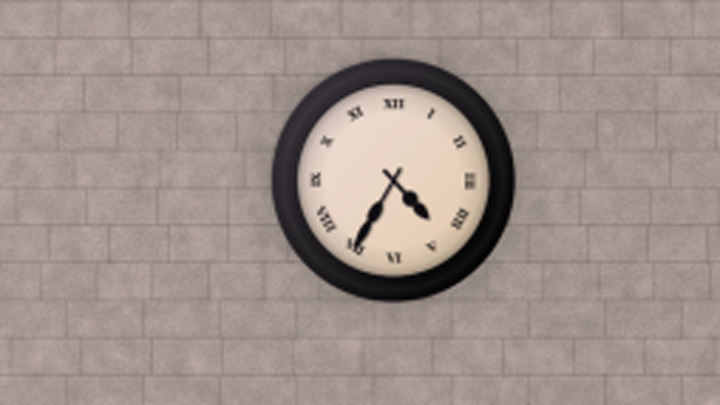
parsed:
4,35
